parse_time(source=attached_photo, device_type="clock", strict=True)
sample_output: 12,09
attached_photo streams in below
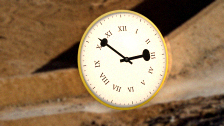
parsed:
2,52
